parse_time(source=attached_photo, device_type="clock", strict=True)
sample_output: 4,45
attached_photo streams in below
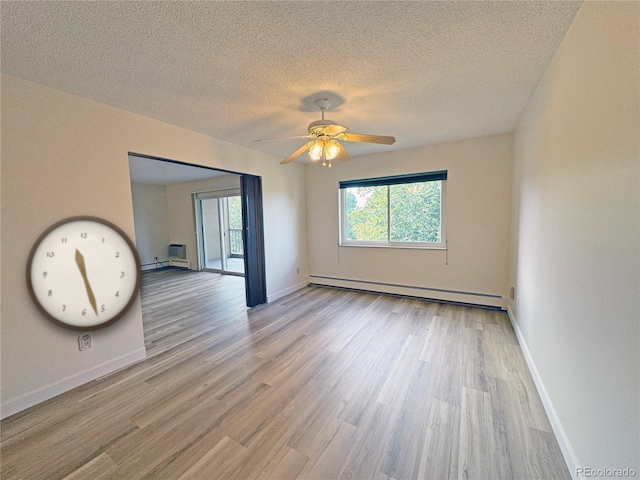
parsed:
11,27
